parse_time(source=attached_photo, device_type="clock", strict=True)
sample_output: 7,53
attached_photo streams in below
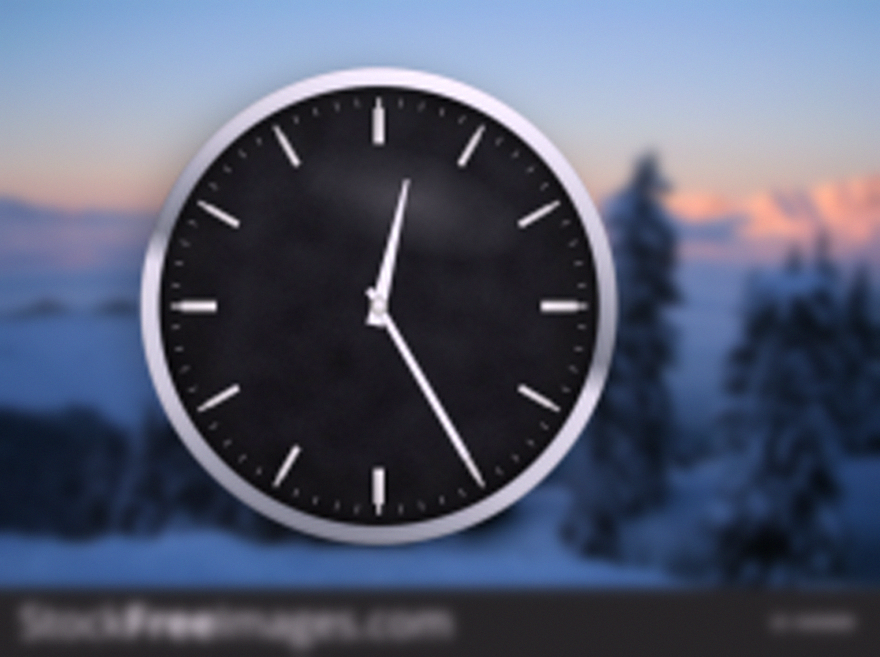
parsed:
12,25
